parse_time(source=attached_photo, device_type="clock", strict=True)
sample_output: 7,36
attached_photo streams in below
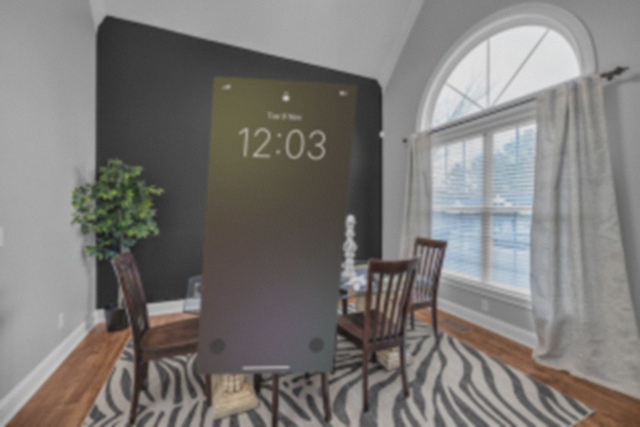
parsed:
12,03
